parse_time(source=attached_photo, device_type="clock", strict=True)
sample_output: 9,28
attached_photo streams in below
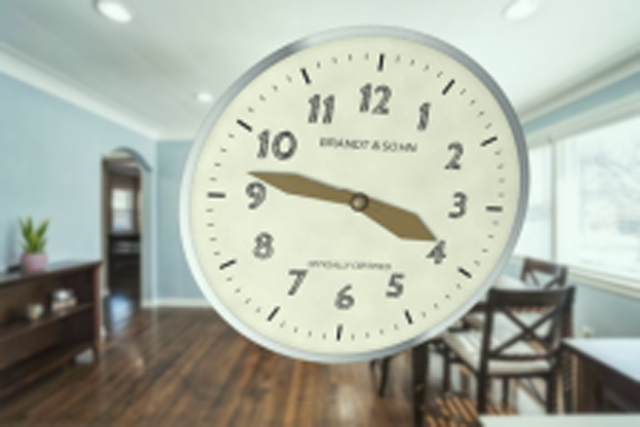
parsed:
3,47
